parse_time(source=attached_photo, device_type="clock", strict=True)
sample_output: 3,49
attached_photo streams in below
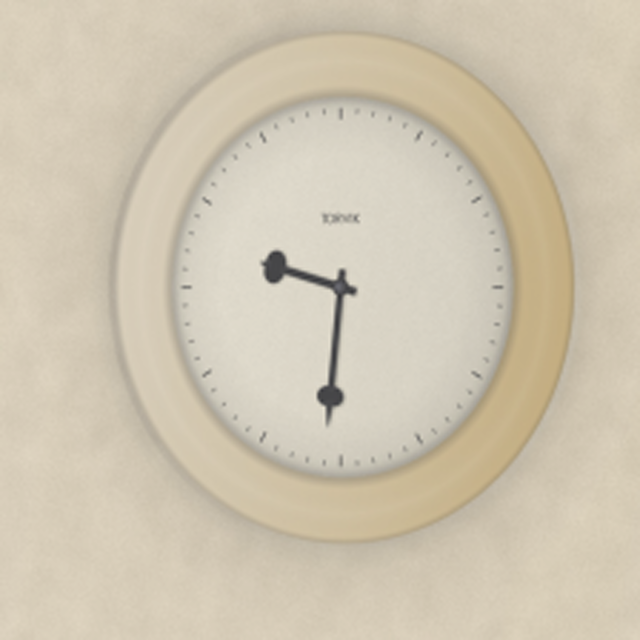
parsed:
9,31
